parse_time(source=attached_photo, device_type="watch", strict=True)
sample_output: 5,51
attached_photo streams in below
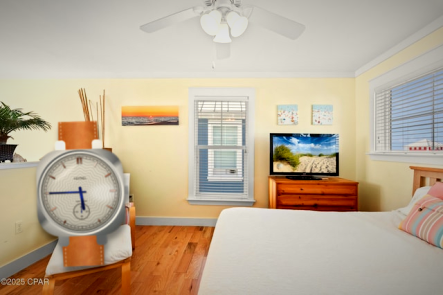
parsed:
5,45
